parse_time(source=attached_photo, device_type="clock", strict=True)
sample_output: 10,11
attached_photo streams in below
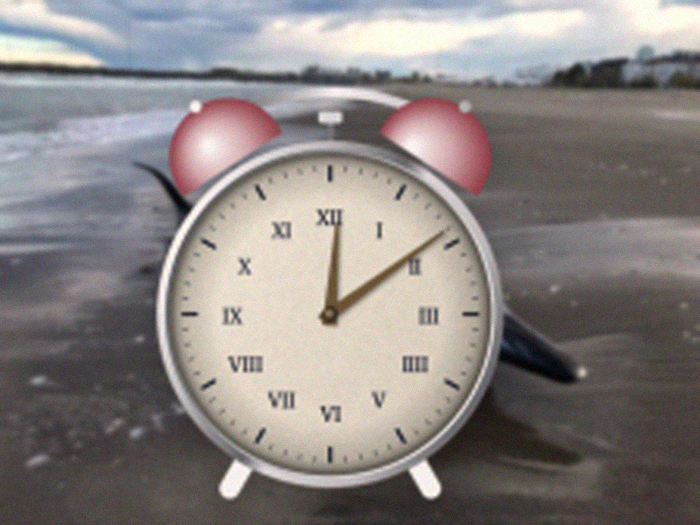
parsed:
12,09
